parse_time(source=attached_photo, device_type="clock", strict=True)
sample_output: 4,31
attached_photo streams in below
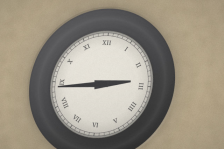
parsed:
2,44
